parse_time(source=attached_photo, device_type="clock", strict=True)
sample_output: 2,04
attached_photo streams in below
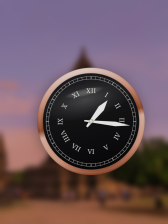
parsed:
1,16
